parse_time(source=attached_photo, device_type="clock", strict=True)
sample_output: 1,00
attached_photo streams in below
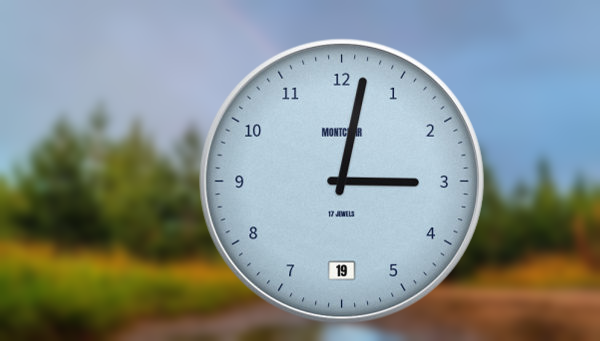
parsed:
3,02
